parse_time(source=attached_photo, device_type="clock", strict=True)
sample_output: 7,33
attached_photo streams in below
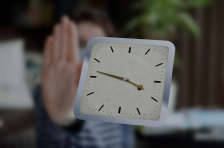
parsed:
3,47
